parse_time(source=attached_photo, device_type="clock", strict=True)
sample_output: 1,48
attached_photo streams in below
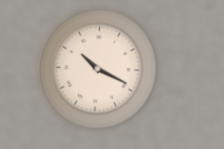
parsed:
10,19
